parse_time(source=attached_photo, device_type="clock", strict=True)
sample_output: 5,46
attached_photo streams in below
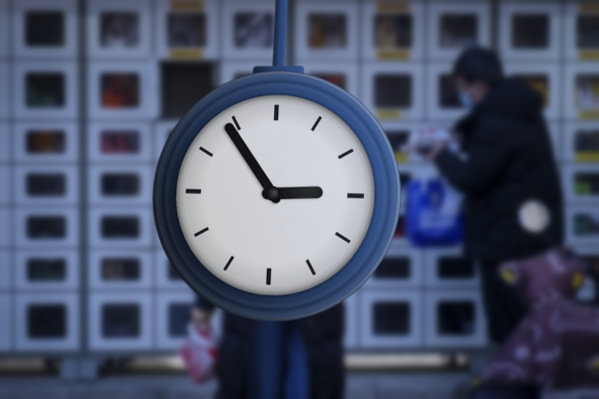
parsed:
2,54
